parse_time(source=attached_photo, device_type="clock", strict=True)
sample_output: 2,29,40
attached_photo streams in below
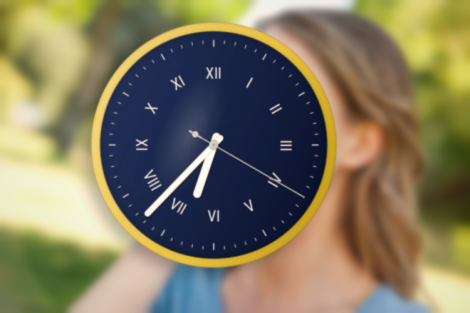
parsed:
6,37,20
